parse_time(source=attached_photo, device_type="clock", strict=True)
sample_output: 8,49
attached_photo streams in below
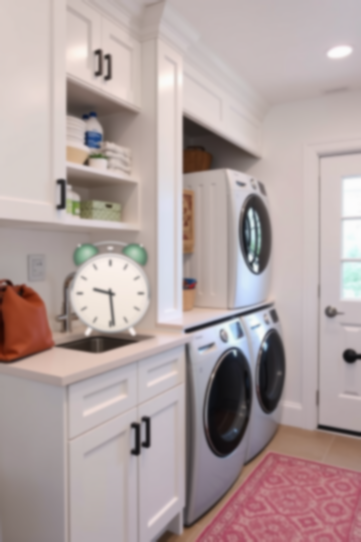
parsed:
9,29
